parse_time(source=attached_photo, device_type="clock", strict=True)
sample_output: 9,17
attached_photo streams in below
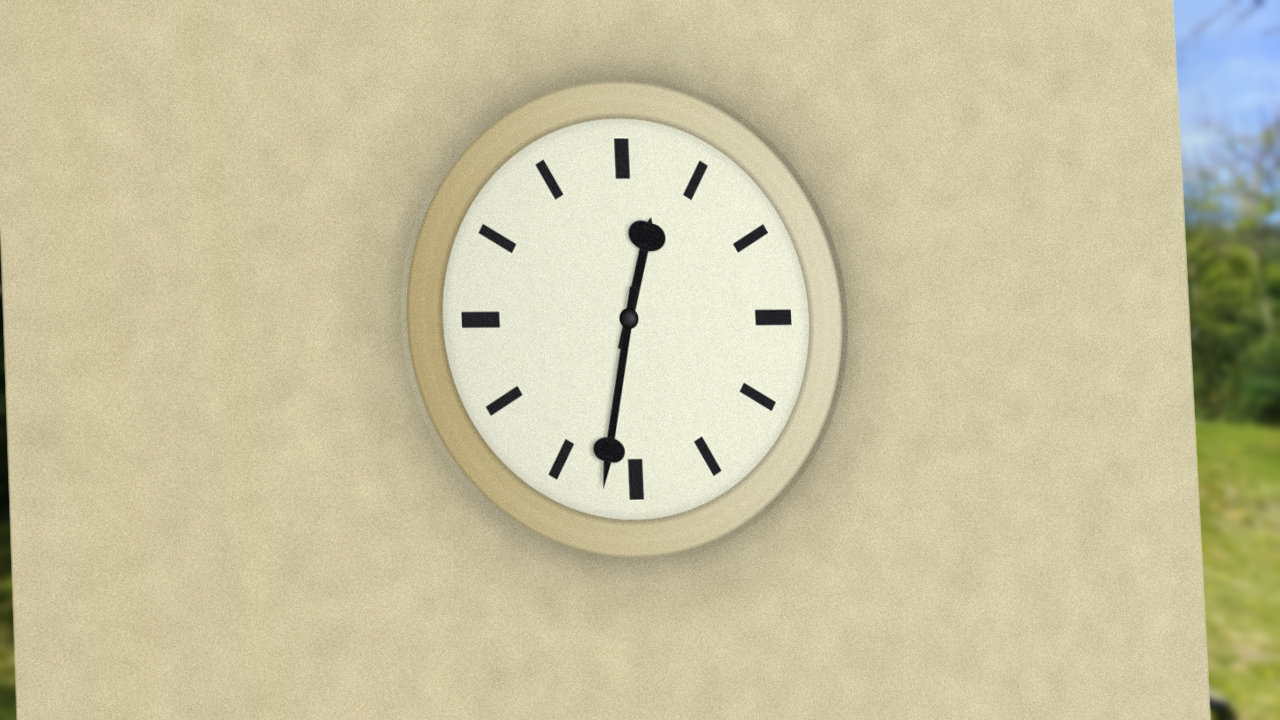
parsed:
12,32
